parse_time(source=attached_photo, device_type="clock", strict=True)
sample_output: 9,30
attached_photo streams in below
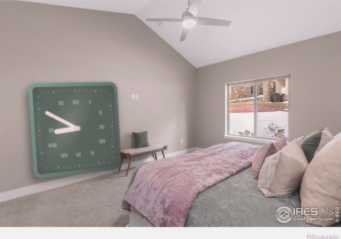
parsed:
8,50
